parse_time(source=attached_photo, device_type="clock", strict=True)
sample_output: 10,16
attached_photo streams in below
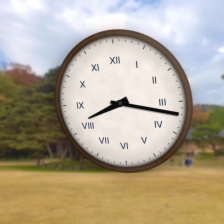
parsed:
8,17
